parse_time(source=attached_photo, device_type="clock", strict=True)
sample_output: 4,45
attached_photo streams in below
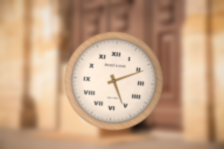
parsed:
5,11
